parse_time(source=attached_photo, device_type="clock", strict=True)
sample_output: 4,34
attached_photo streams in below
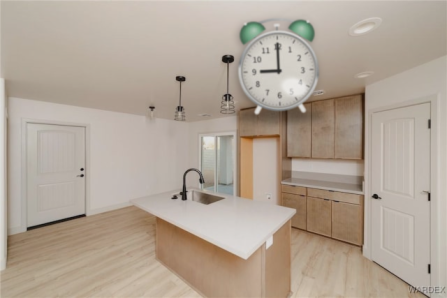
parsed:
9,00
